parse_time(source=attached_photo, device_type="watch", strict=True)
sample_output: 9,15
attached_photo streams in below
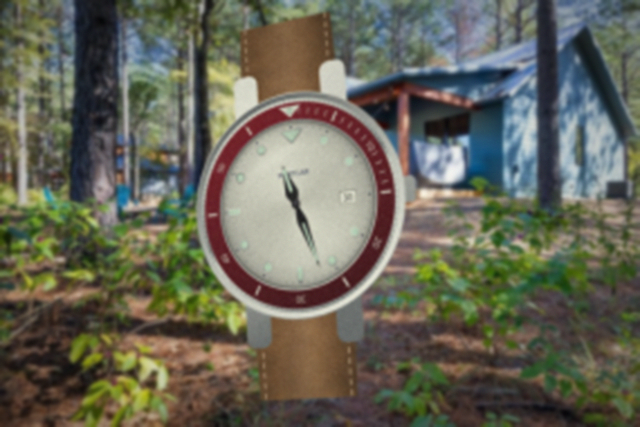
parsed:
11,27
